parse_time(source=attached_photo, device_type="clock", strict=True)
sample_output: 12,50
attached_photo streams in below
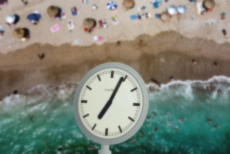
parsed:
7,04
